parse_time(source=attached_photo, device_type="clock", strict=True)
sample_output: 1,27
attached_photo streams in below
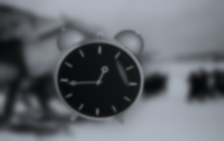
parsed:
12,44
